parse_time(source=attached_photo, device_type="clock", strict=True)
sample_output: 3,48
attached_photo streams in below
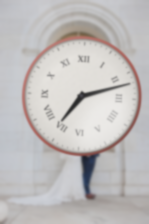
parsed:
7,12
